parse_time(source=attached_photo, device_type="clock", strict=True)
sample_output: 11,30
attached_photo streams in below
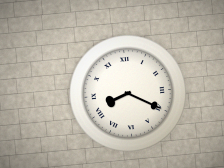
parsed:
8,20
